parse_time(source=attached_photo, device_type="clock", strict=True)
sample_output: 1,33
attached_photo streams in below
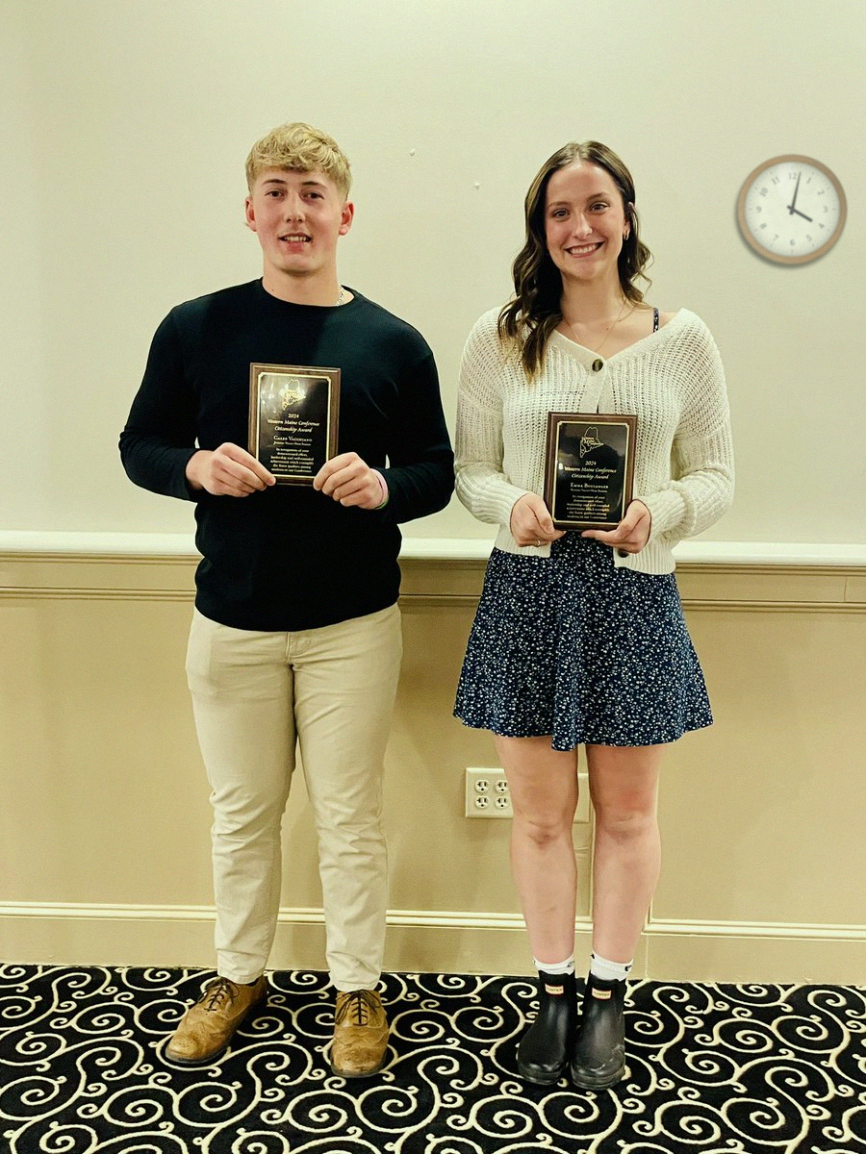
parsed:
4,02
